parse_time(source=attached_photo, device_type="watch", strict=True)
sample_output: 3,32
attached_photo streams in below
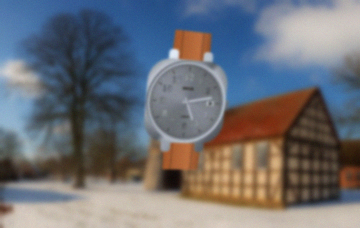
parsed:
5,13
